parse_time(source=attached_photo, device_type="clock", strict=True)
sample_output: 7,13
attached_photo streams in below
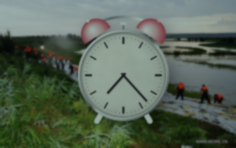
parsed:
7,23
